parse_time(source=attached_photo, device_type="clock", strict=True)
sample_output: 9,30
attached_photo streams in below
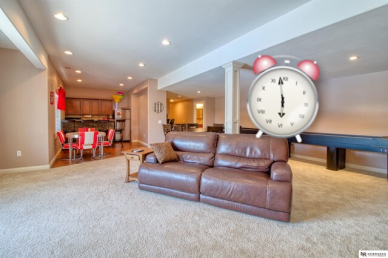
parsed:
5,58
